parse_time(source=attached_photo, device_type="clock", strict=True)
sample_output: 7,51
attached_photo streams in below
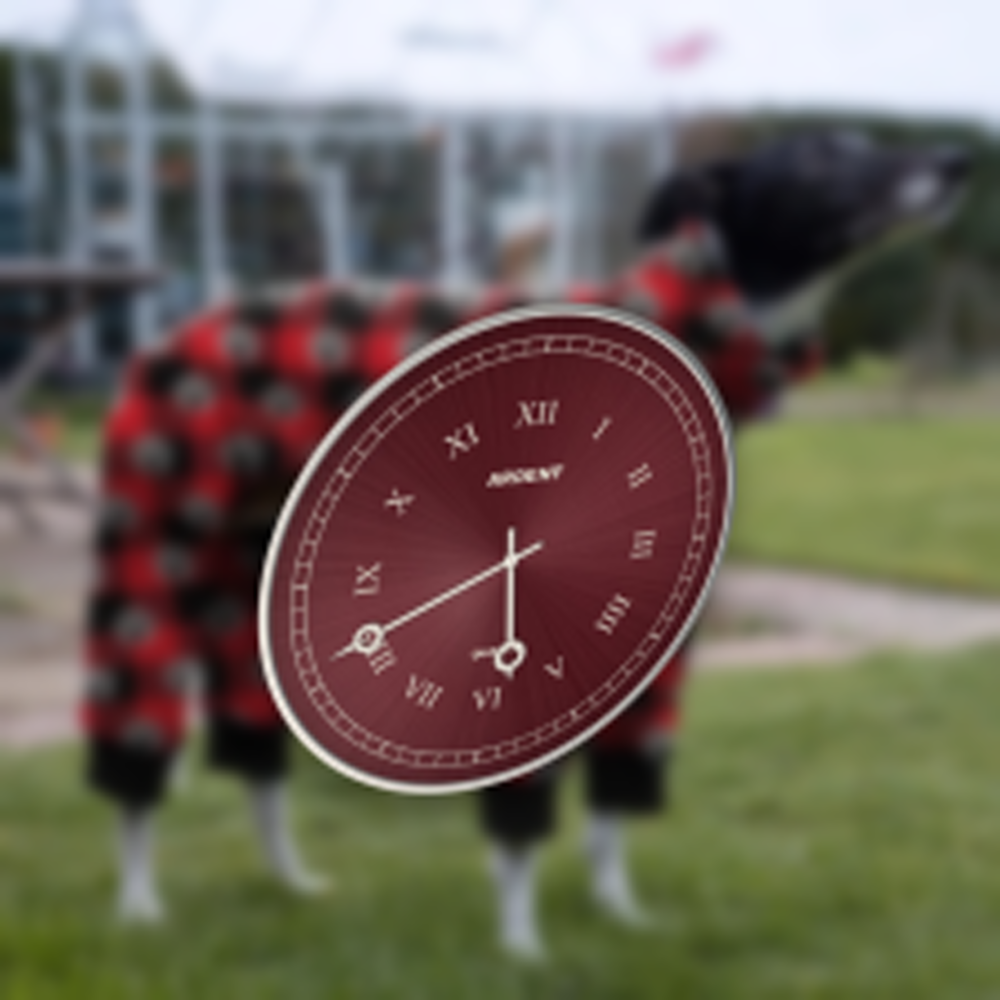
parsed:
5,41
